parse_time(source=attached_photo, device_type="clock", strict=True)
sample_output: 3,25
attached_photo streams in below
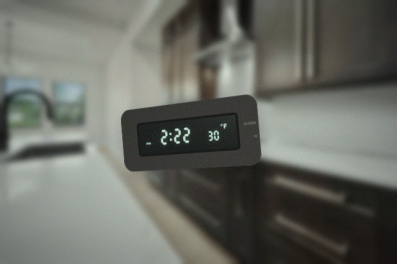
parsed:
2,22
